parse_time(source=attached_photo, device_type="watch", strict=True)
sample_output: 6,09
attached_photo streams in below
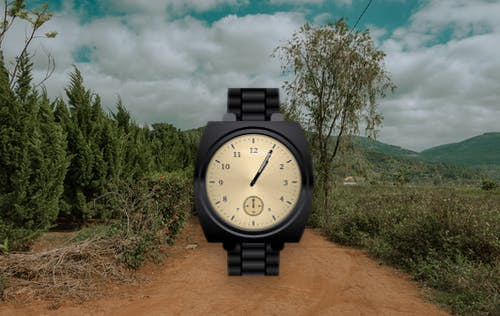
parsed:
1,05
